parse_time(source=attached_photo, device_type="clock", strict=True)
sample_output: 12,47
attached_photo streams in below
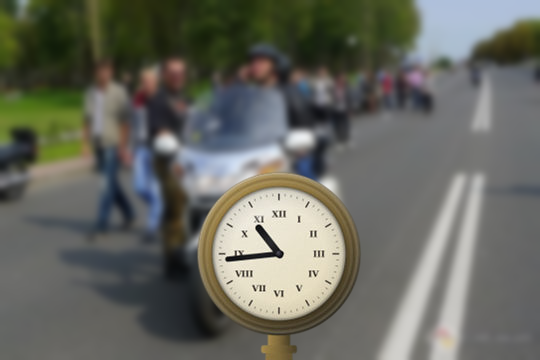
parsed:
10,44
